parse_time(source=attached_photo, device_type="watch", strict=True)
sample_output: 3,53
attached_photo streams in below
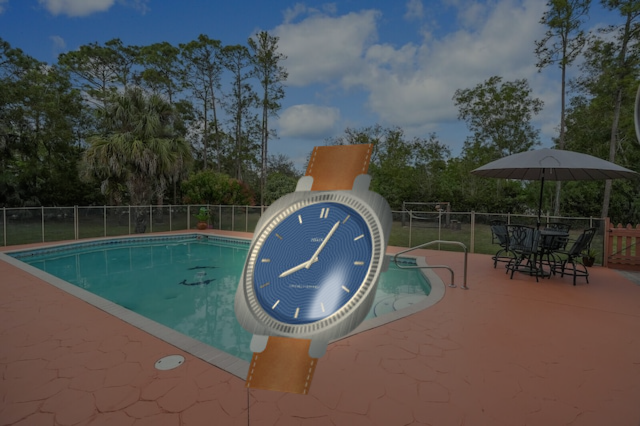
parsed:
8,04
